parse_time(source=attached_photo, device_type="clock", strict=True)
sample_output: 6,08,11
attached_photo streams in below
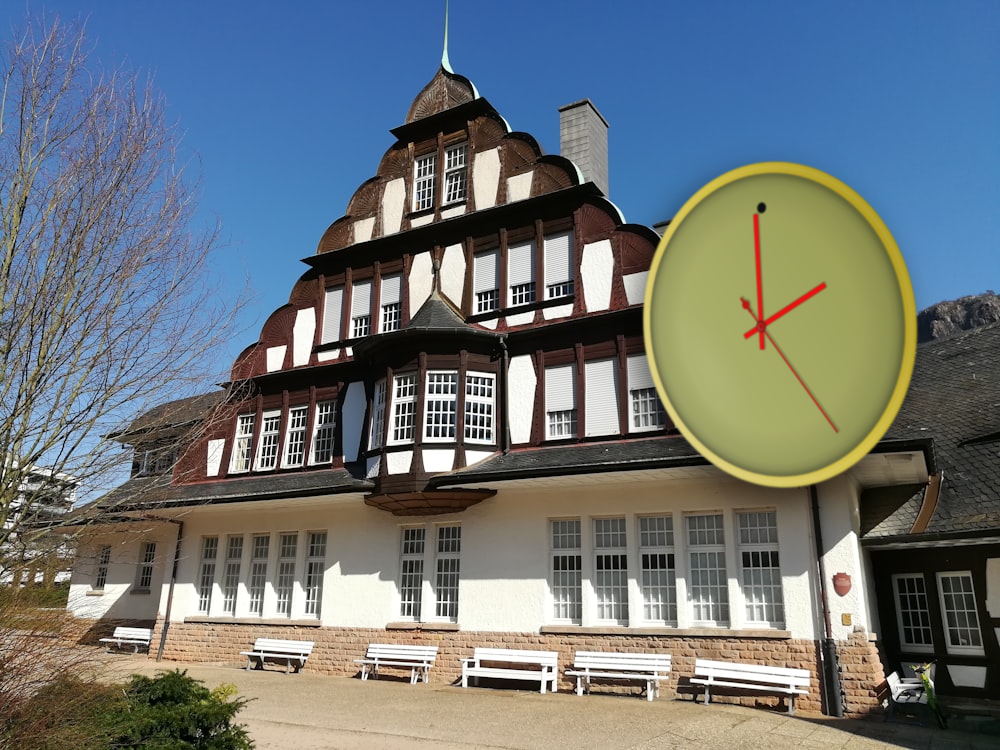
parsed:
1,59,23
